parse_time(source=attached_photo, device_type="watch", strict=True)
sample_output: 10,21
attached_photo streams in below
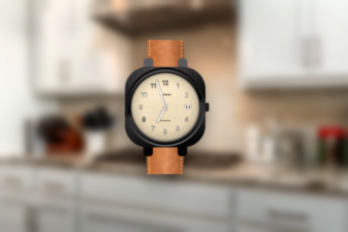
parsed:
6,57
